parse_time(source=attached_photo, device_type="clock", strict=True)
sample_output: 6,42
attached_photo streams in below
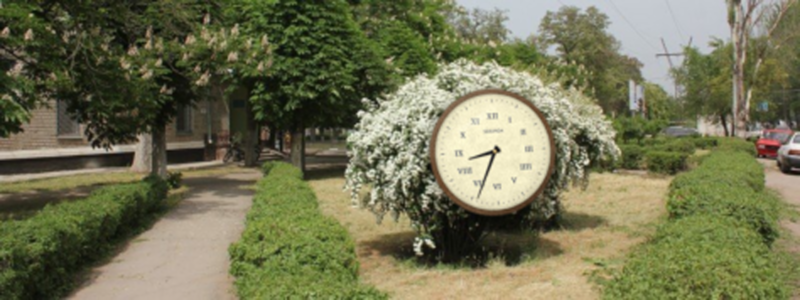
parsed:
8,34
